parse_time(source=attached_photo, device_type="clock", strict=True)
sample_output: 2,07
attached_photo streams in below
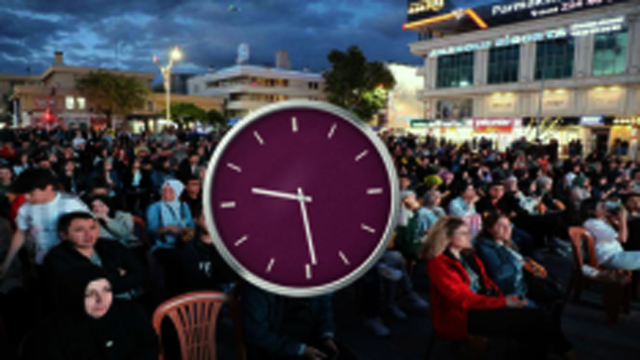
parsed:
9,29
